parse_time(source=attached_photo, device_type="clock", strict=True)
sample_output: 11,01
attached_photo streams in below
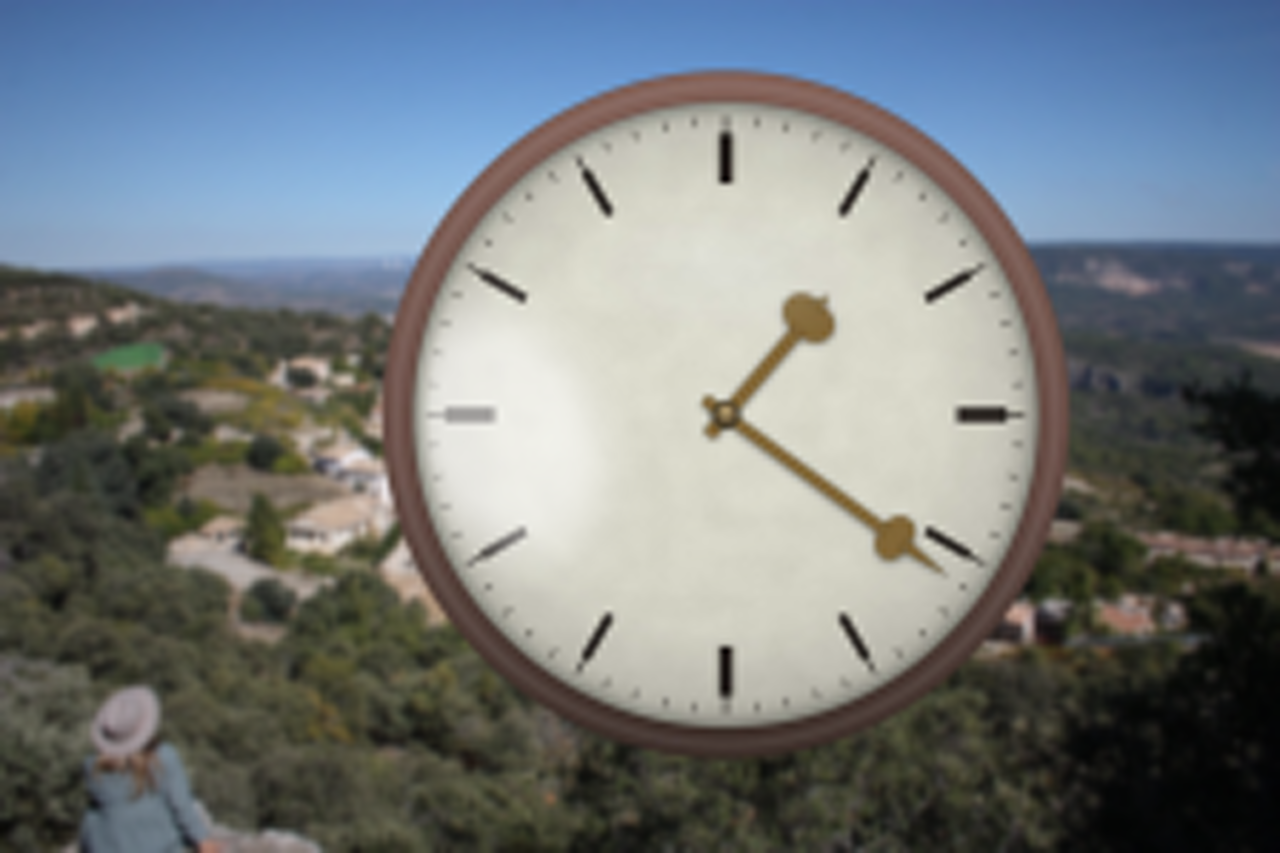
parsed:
1,21
